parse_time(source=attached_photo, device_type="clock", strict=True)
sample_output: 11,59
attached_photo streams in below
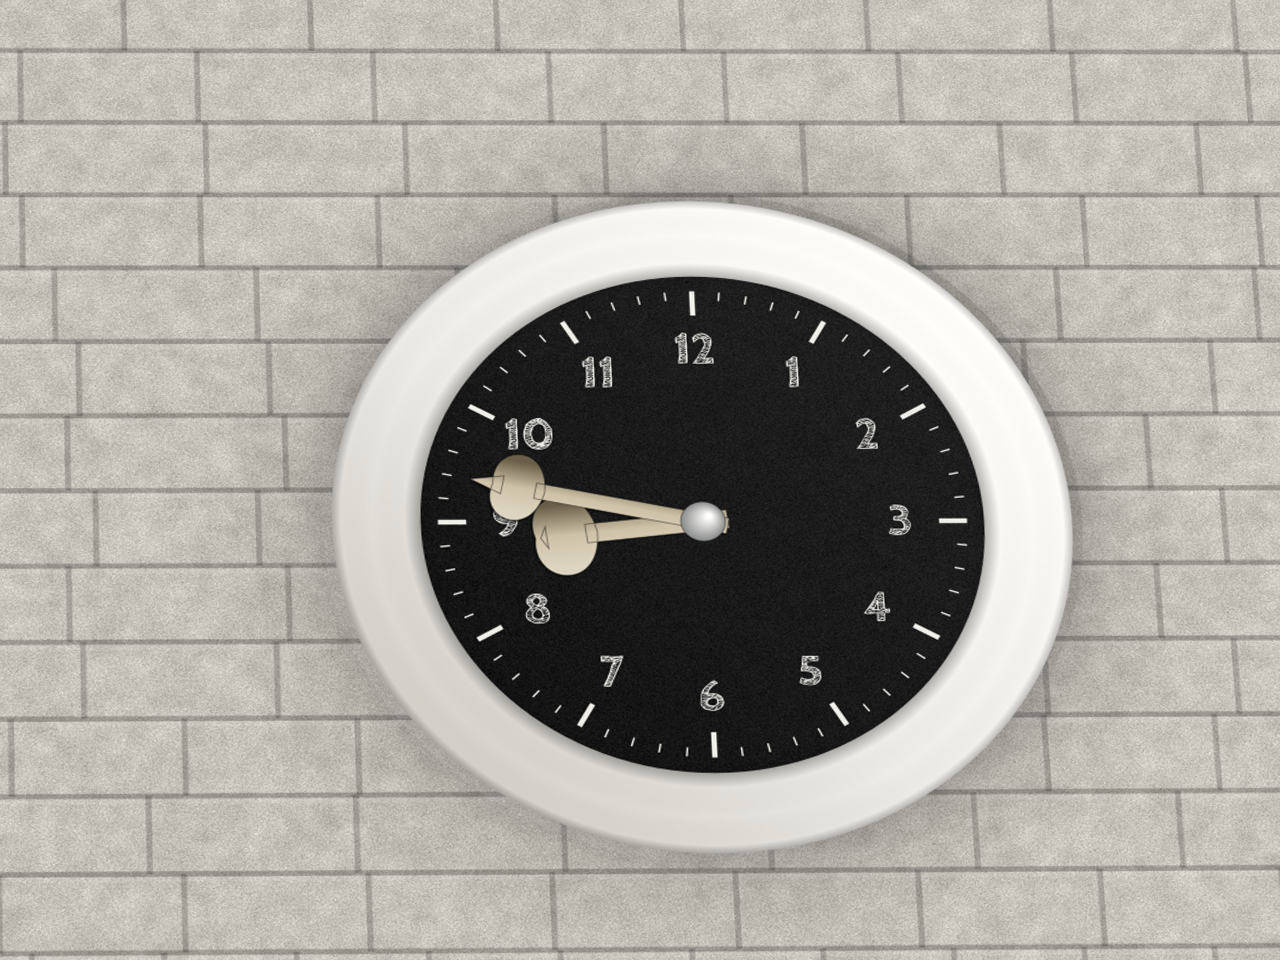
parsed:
8,47
